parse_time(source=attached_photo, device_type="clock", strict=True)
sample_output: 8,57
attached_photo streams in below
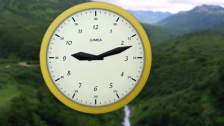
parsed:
9,12
